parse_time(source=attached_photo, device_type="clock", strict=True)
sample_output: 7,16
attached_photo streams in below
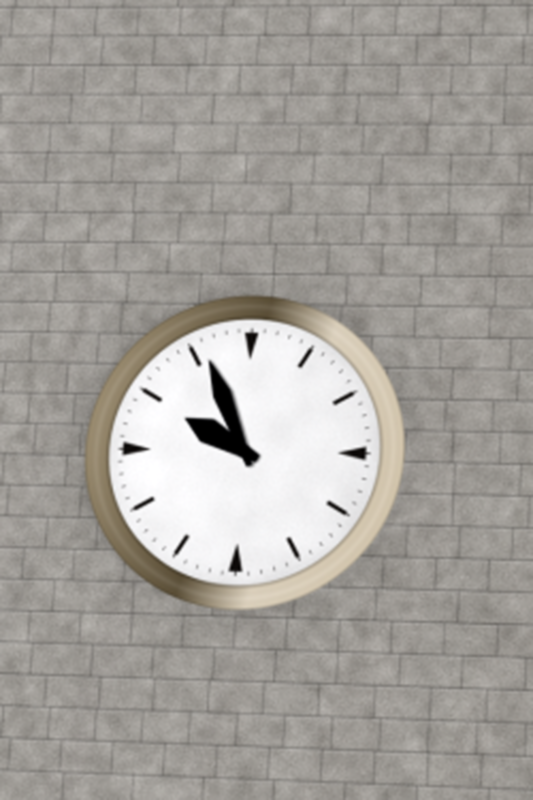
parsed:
9,56
